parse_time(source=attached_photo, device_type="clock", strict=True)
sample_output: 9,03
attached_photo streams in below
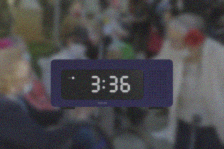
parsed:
3,36
